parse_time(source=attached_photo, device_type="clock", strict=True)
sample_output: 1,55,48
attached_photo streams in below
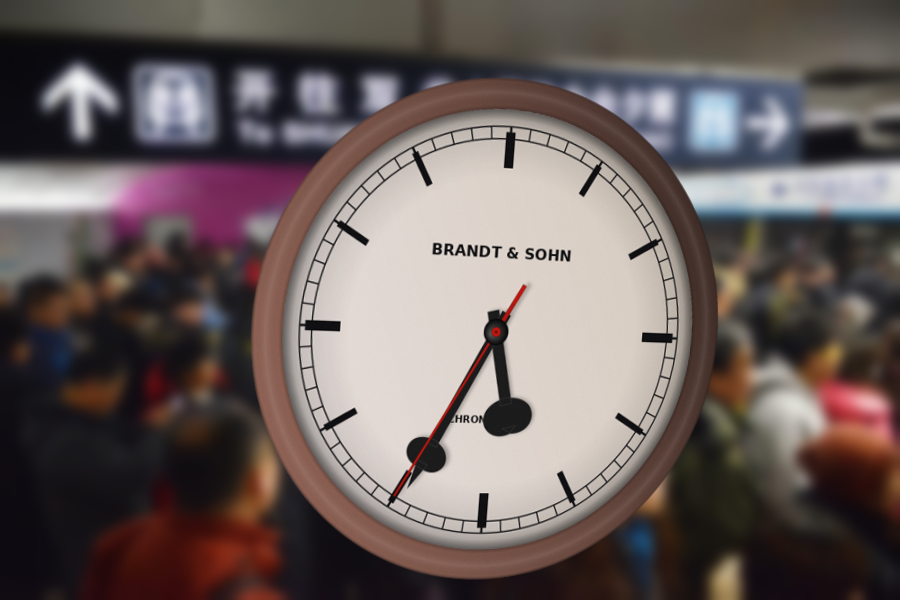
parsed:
5,34,35
